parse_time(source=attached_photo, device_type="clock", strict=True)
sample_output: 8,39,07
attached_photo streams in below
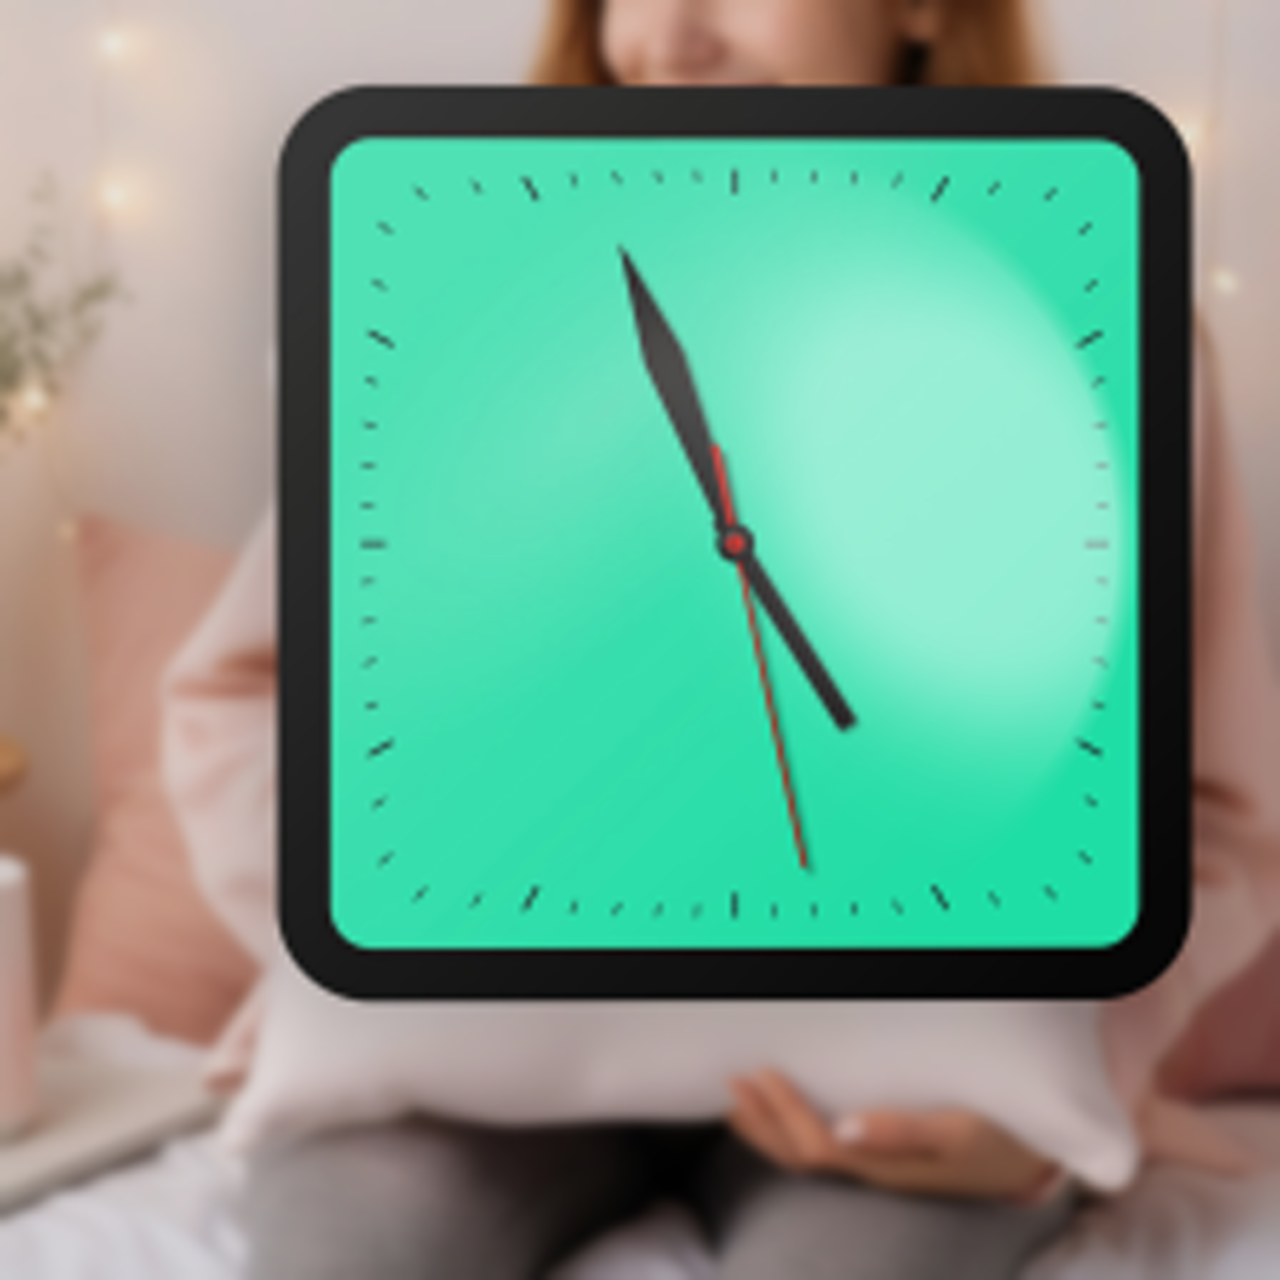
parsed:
4,56,28
